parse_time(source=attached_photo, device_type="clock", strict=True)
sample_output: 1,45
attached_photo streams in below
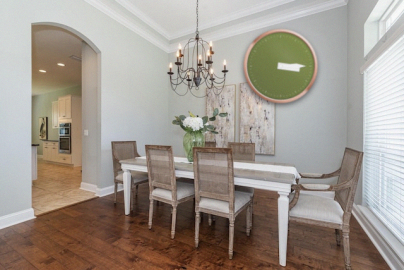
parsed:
3,15
